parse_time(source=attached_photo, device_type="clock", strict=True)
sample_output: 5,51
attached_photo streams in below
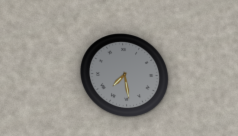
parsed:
7,29
